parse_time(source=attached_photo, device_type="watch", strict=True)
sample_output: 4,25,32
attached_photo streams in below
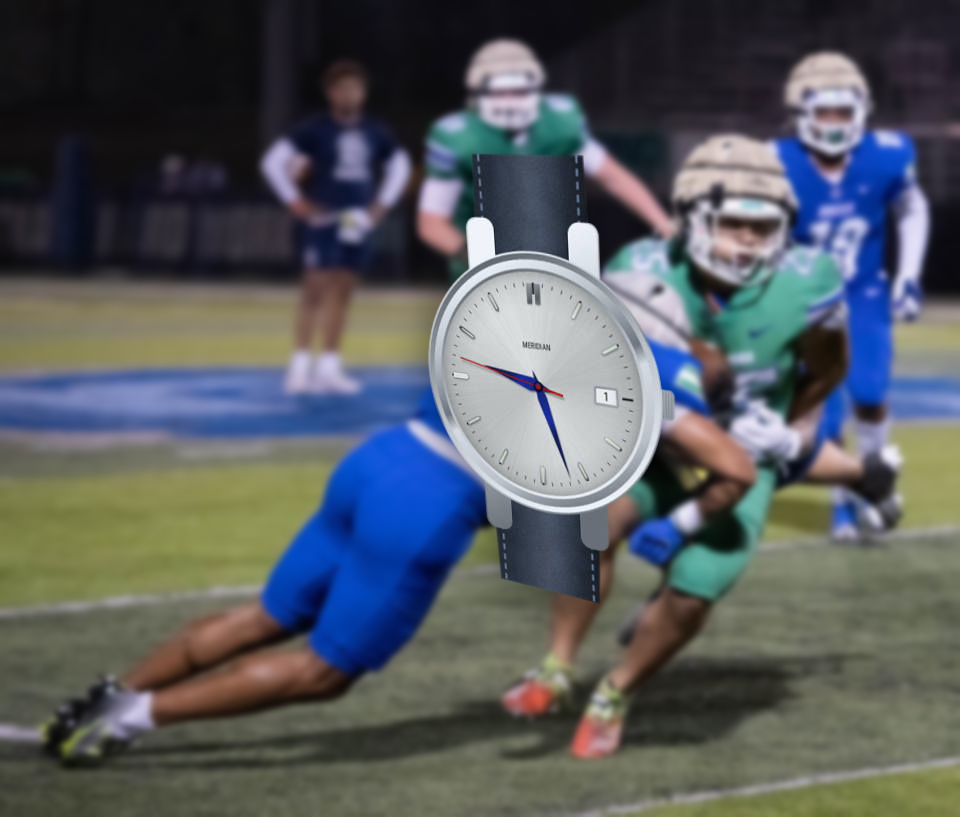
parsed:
9,26,47
